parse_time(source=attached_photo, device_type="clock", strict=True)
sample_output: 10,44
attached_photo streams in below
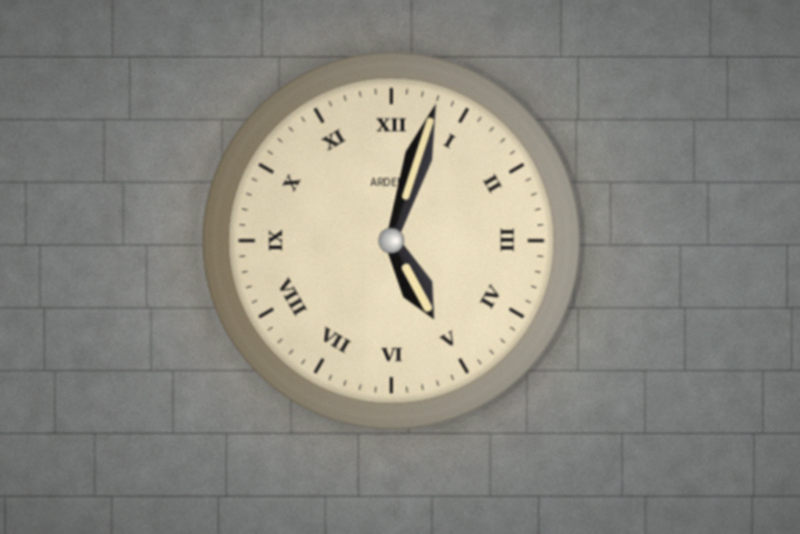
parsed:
5,03
